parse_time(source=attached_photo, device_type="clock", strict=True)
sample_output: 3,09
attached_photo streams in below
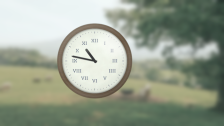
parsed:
10,47
